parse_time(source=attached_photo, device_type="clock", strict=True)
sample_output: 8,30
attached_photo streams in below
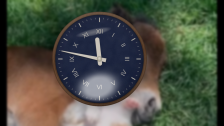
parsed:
11,47
